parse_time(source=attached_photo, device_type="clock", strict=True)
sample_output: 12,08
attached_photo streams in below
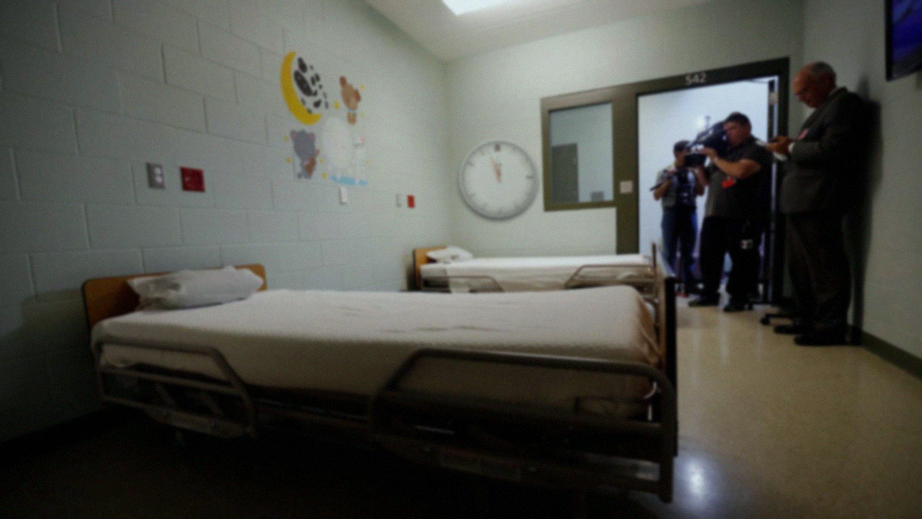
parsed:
11,57
